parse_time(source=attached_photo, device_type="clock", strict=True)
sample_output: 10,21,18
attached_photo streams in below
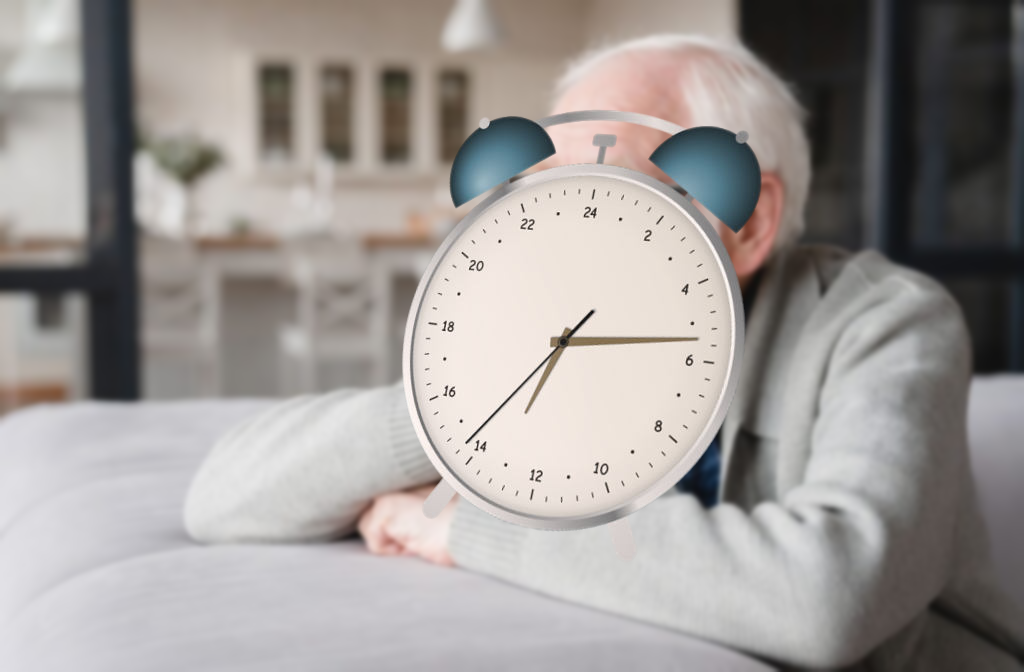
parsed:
13,13,36
